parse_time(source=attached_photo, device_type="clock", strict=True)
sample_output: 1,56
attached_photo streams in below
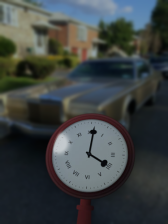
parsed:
4,01
